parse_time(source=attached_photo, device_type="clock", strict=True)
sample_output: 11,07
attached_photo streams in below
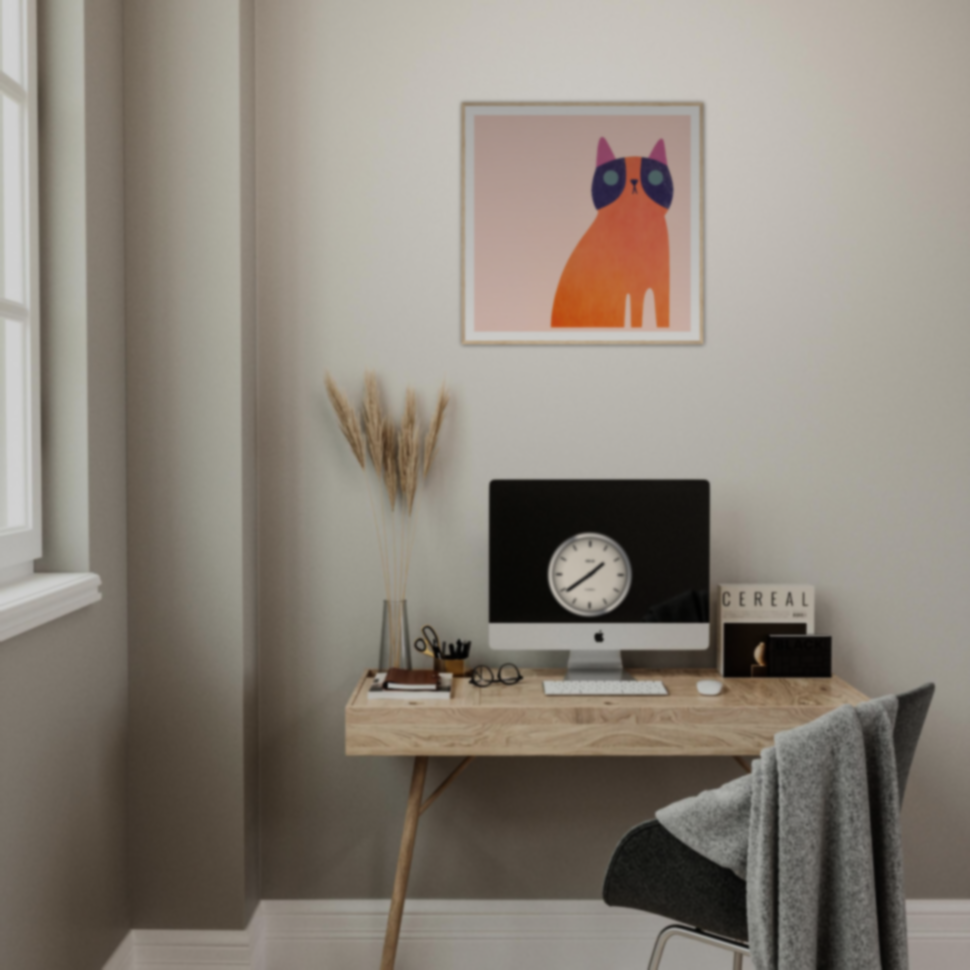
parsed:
1,39
